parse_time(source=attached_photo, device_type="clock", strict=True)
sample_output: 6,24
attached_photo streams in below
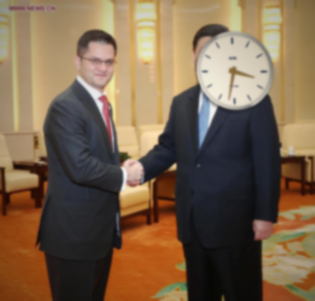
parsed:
3,32
